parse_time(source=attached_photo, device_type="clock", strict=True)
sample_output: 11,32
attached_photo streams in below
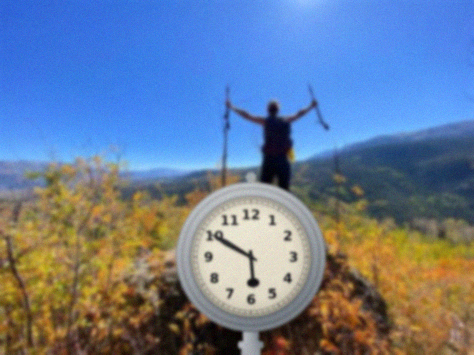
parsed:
5,50
